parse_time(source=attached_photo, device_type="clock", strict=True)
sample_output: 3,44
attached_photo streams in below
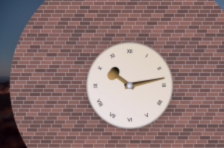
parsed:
10,13
